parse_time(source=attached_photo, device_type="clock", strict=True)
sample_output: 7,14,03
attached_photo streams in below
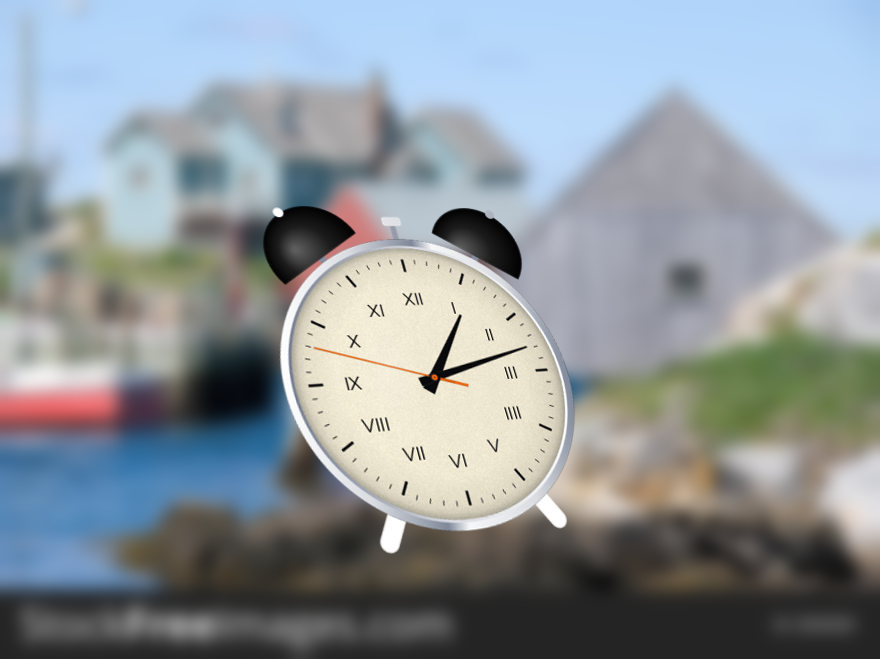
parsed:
1,12,48
